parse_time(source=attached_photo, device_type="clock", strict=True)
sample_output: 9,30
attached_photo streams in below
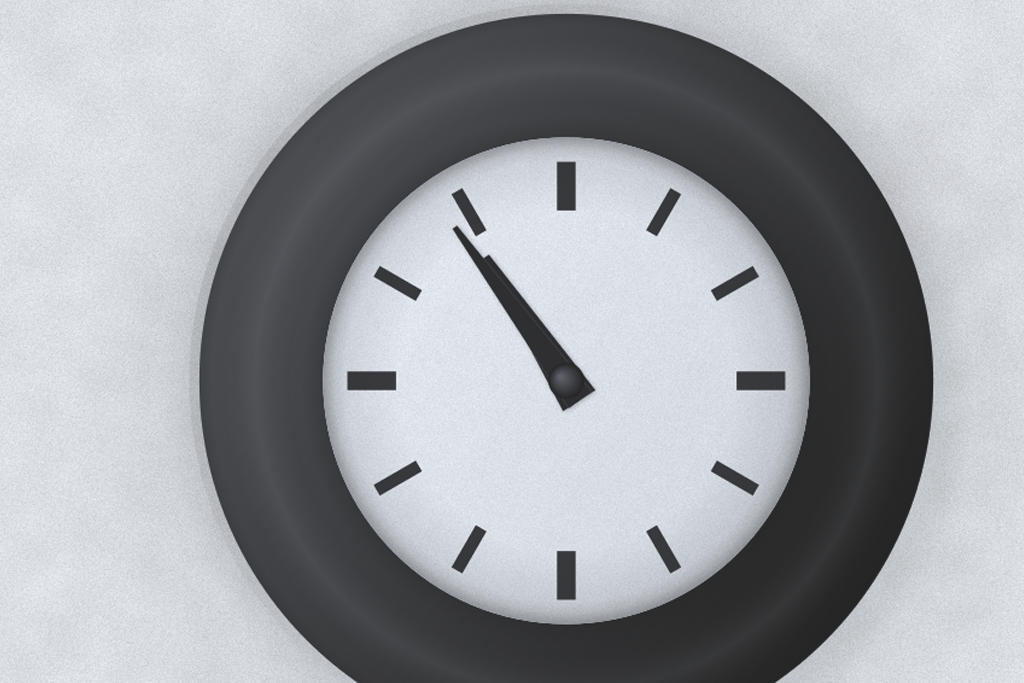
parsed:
10,54
